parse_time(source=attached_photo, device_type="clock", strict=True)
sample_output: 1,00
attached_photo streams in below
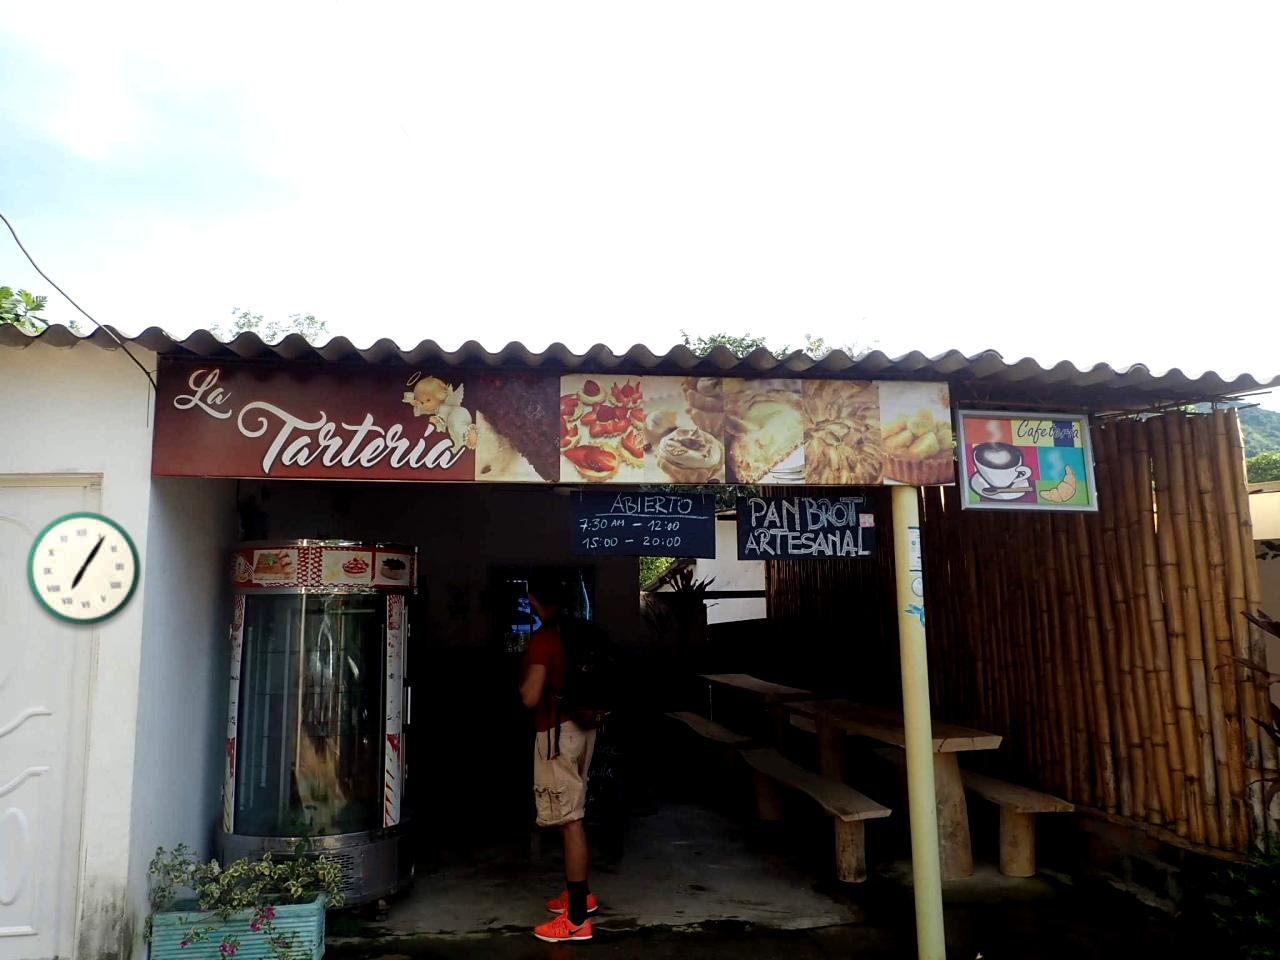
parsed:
7,06
